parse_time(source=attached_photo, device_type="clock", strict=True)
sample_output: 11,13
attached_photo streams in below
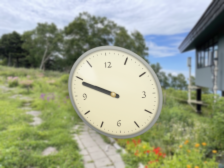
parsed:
9,49
